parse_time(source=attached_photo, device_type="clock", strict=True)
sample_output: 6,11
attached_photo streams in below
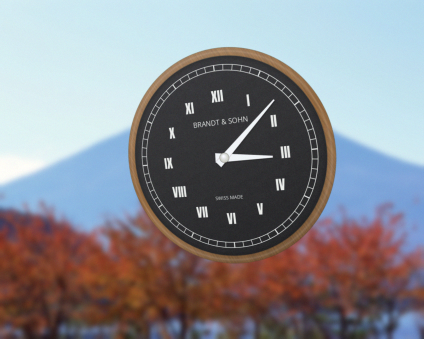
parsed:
3,08
